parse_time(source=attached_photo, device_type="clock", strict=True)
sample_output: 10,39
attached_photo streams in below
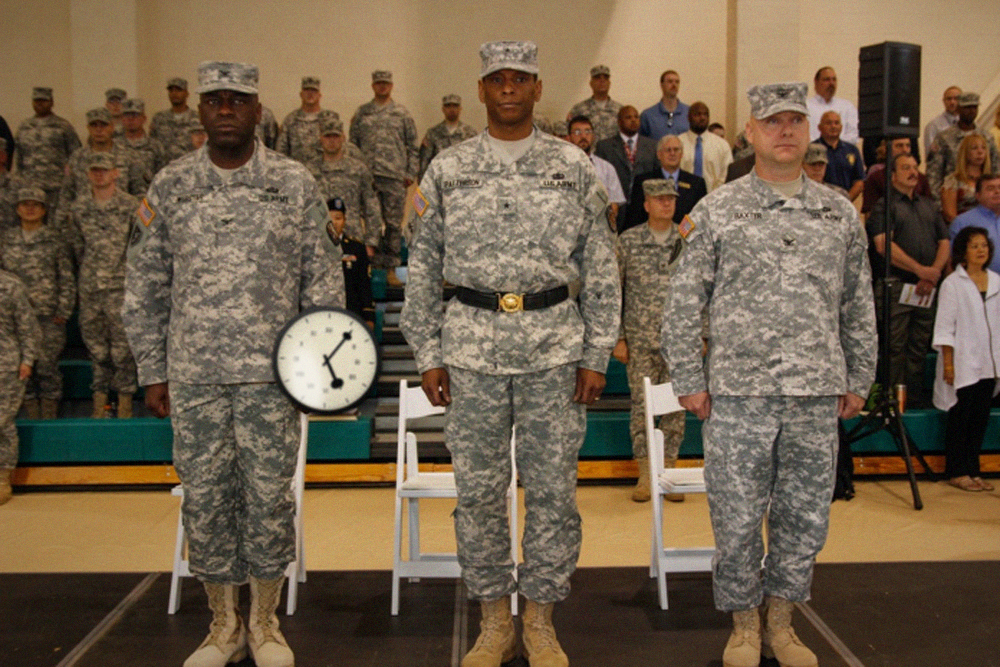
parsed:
5,06
